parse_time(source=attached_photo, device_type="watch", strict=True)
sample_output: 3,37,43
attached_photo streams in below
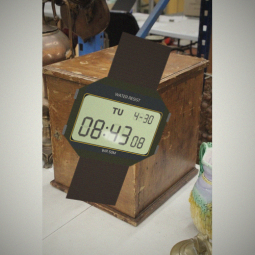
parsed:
8,43,08
